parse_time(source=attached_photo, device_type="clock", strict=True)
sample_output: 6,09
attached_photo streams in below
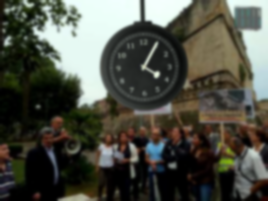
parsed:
4,05
